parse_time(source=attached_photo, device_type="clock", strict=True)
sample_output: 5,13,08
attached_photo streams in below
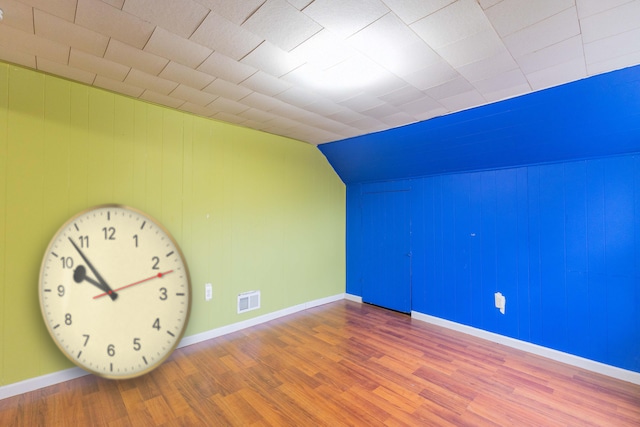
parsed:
9,53,12
